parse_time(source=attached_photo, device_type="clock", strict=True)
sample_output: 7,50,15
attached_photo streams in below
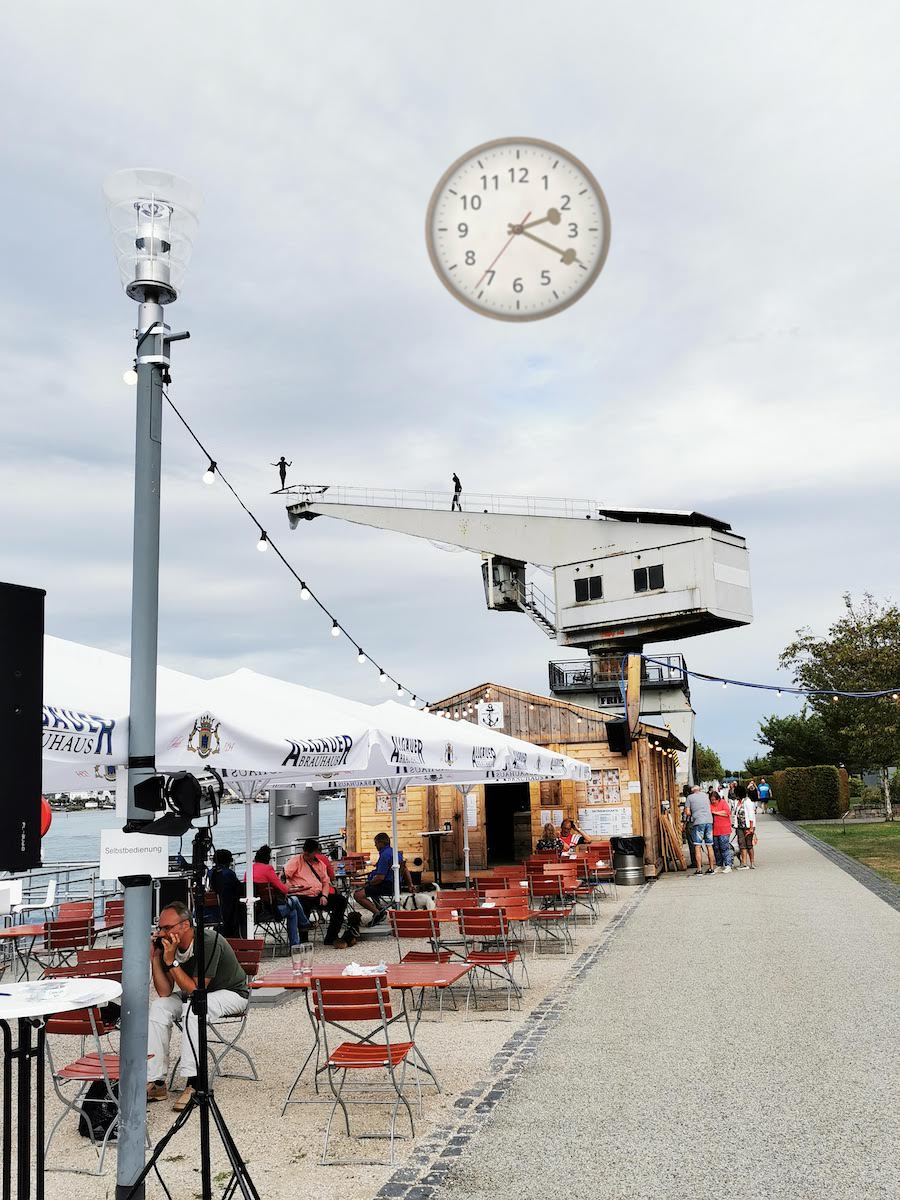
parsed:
2,19,36
